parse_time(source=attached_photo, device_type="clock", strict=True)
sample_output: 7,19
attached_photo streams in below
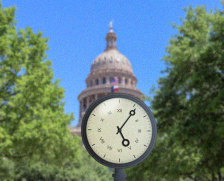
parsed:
5,06
